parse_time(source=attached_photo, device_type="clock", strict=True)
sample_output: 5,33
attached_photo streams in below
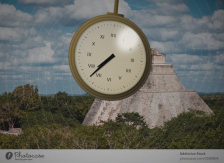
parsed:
7,37
